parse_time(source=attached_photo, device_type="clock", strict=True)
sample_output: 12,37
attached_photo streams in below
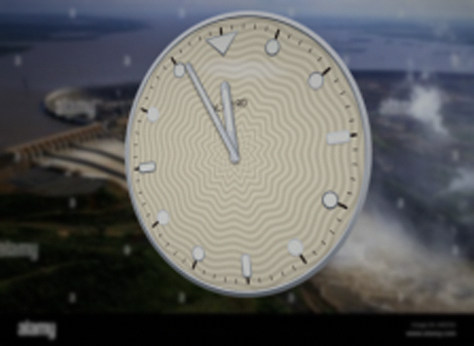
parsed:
11,56
